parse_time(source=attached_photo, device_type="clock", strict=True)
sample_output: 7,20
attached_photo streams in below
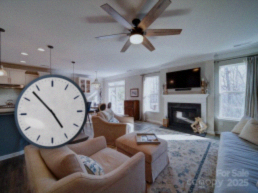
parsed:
4,53
